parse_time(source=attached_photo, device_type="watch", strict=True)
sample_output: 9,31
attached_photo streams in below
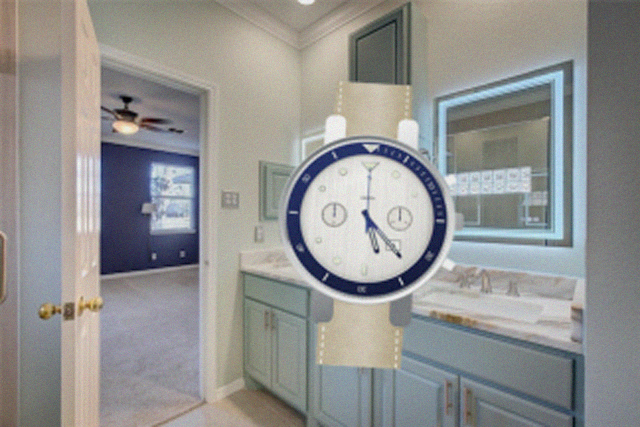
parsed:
5,23
